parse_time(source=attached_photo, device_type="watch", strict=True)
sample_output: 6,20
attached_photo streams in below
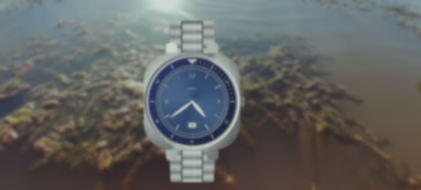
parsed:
4,39
